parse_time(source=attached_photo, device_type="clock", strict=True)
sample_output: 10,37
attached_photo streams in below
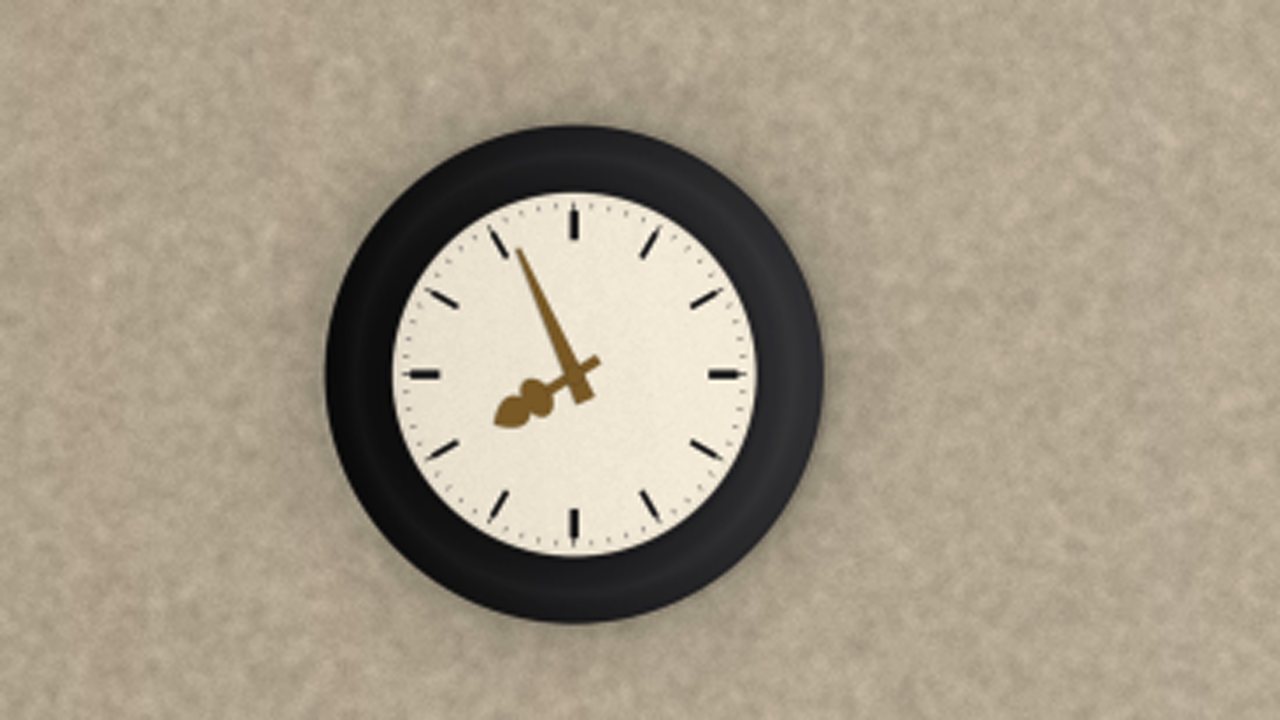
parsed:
7,56
